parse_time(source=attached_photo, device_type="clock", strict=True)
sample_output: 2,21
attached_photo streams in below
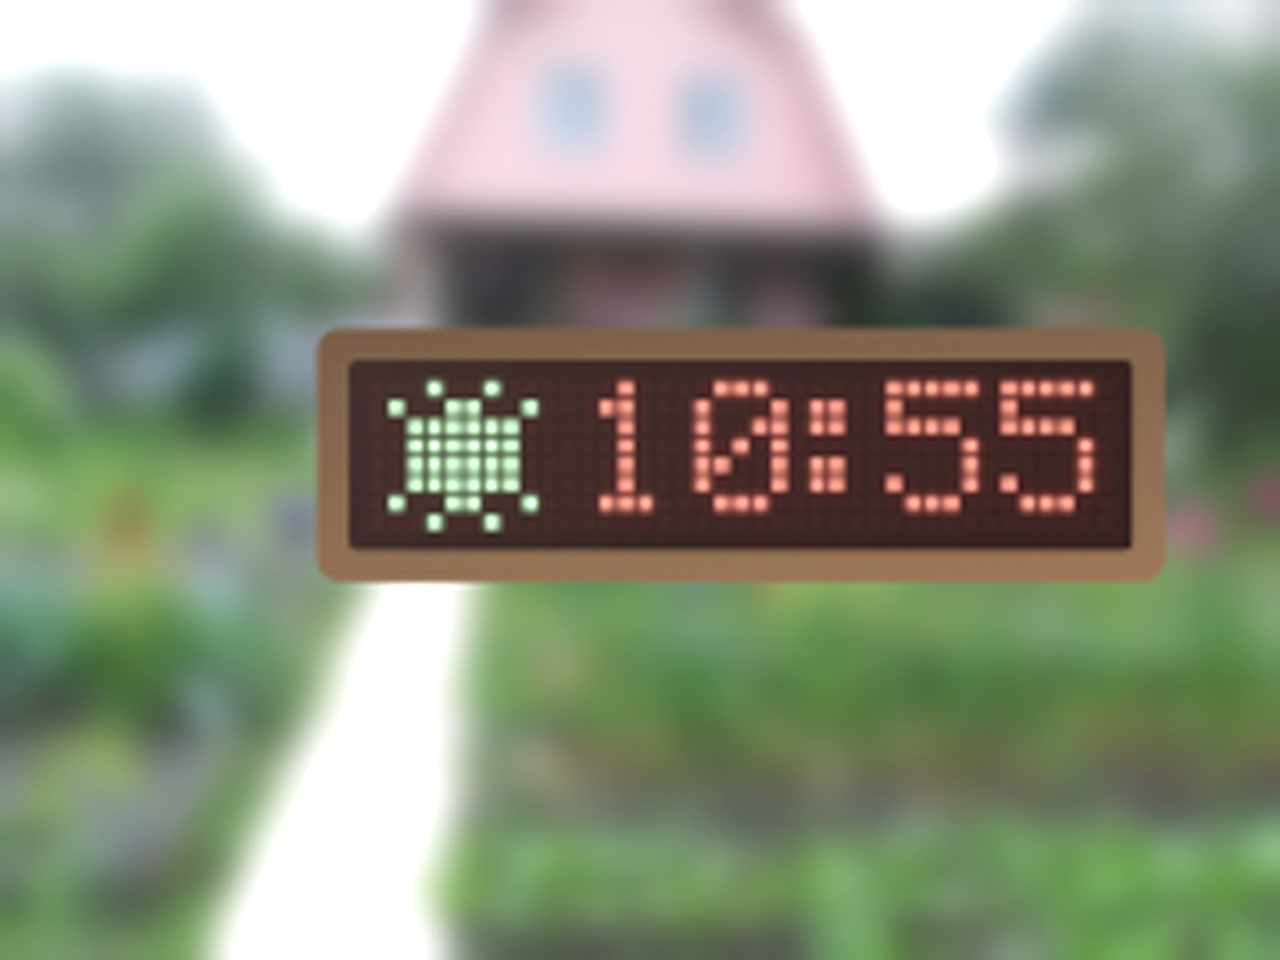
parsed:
10,55
